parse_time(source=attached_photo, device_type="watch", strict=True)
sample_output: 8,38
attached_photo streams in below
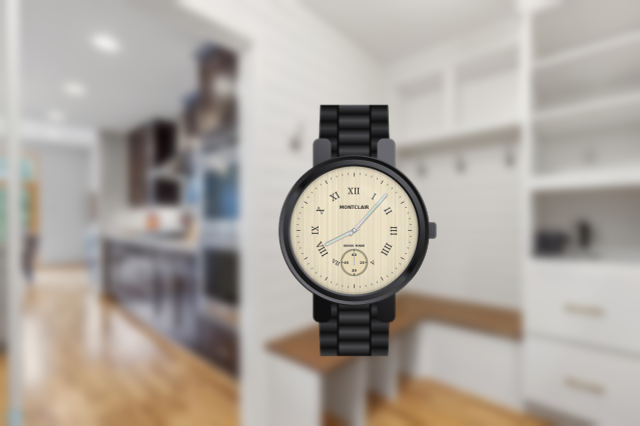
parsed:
8,07
